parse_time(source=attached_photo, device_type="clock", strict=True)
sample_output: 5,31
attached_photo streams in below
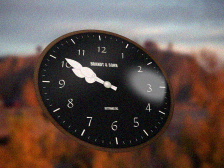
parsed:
9,51
